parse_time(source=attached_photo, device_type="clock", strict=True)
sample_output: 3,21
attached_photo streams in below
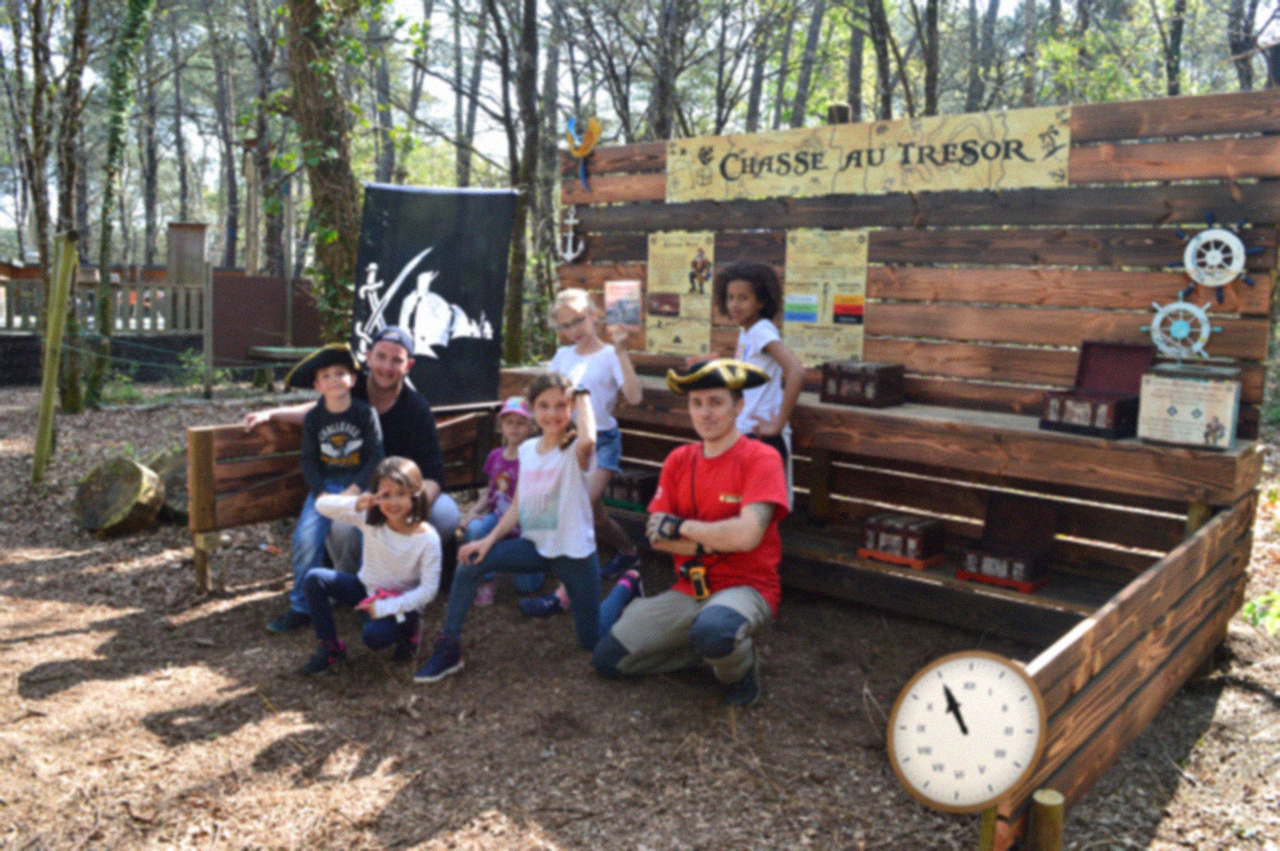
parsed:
10,55
